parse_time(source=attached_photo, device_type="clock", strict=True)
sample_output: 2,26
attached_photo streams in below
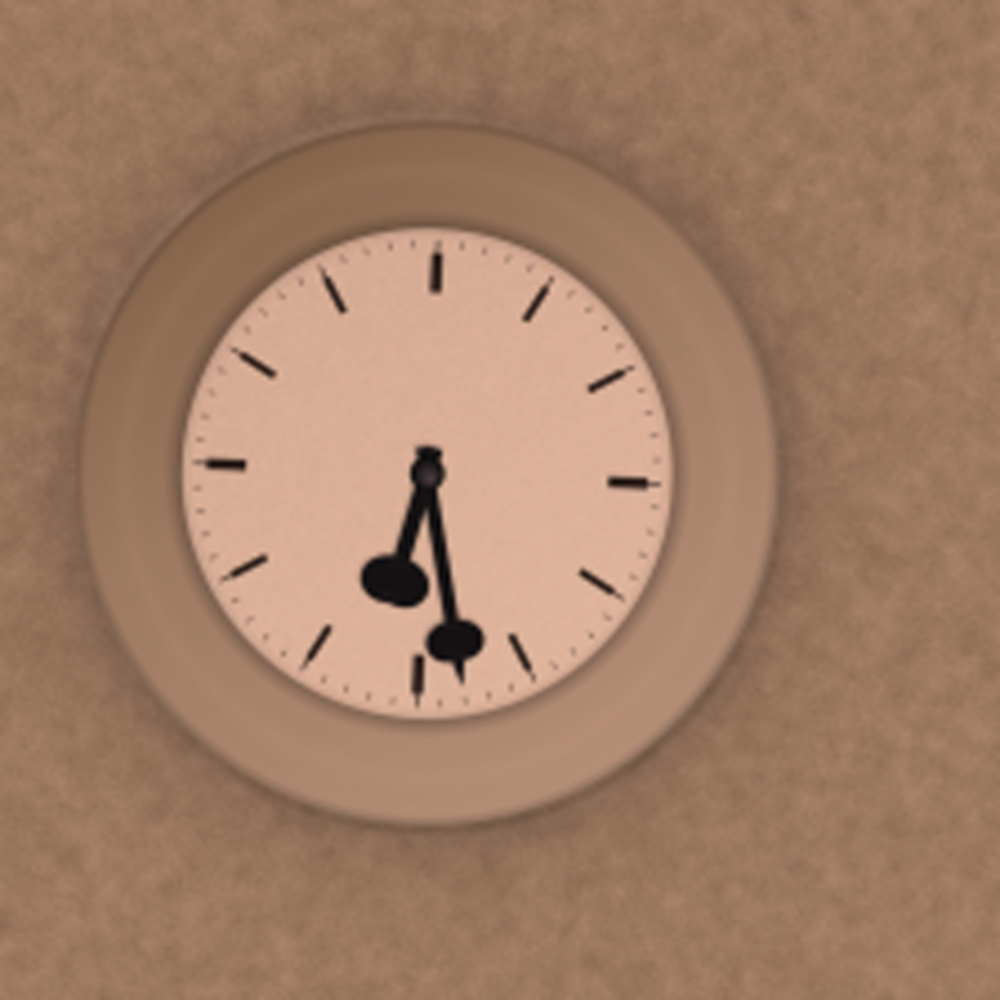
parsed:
6,28
